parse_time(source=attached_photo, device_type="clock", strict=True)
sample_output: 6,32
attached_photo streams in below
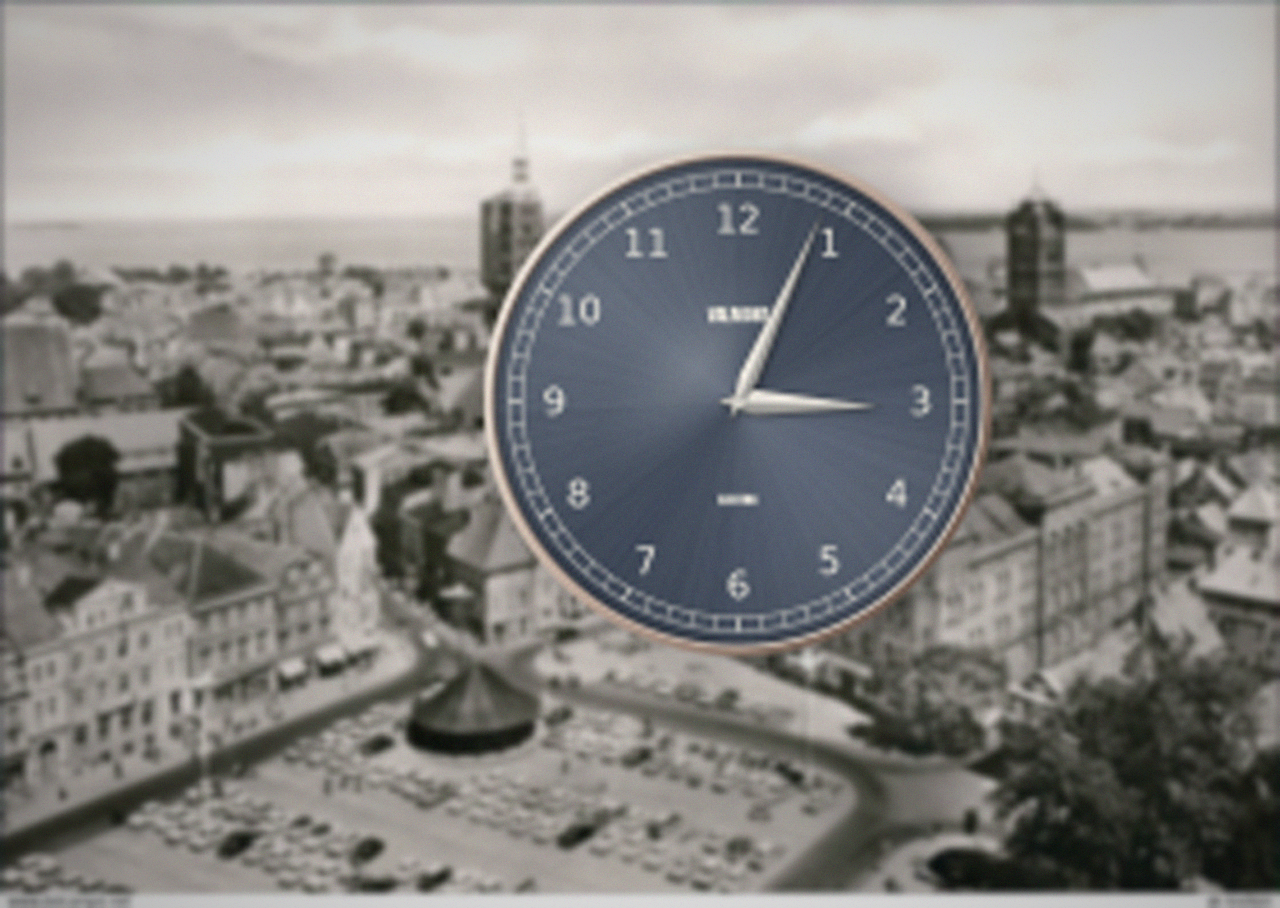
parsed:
3,04
